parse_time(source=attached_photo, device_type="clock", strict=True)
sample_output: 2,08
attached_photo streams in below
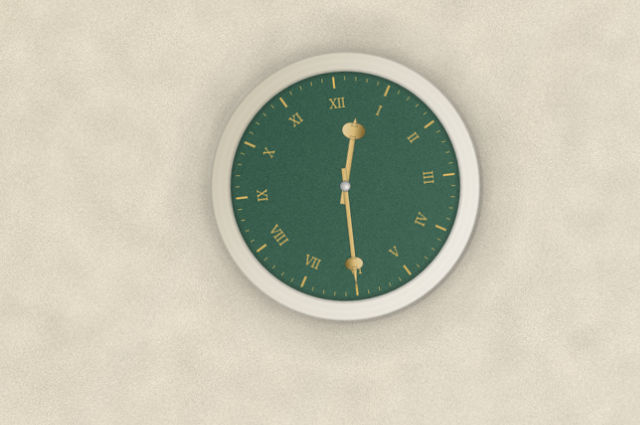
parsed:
12,30
